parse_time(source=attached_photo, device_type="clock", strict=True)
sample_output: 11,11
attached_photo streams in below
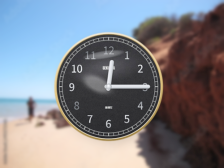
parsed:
12,15
